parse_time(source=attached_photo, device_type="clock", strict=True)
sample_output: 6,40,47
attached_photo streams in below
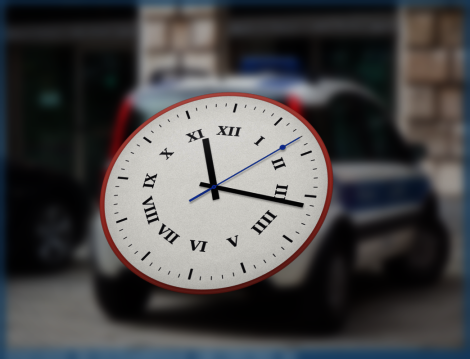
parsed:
11,16,08
